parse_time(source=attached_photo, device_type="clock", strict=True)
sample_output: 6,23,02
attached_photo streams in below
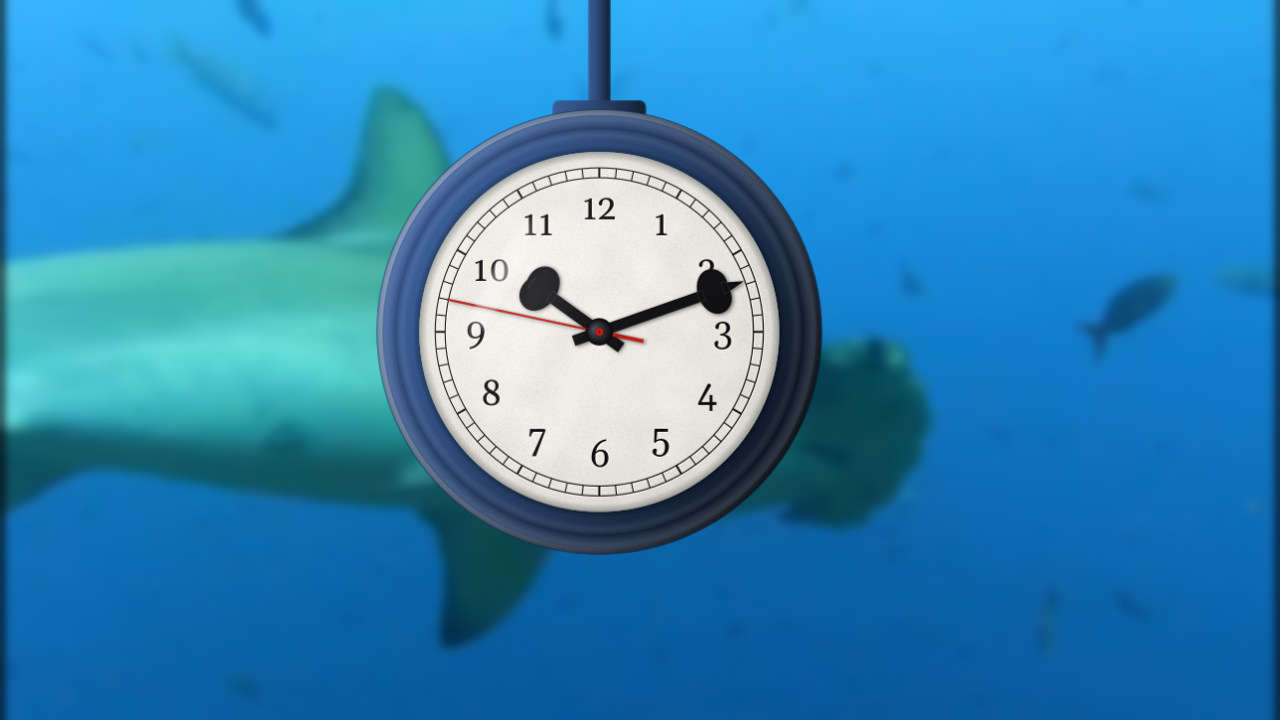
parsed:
10,11,47
